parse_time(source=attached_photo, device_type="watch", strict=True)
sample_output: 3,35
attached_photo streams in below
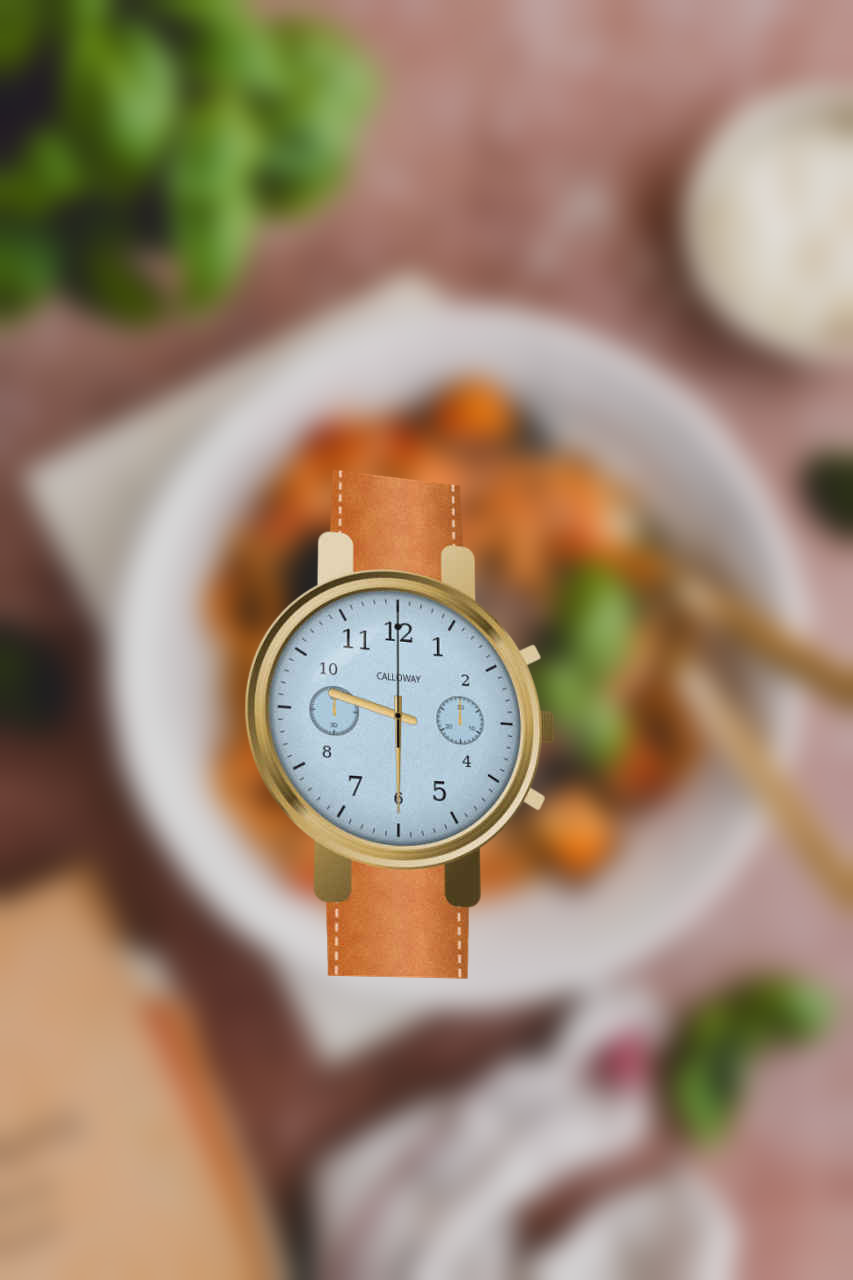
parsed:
9,30
